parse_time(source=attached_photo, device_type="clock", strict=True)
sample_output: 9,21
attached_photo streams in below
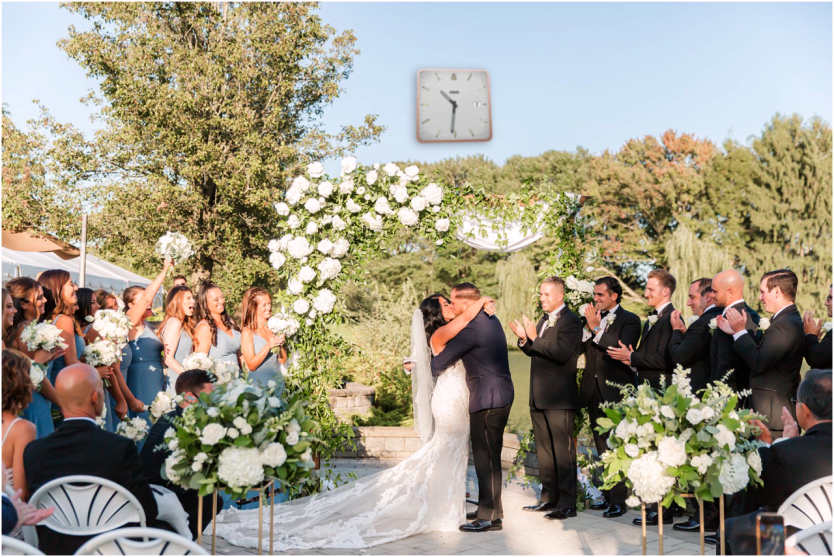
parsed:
10,31
